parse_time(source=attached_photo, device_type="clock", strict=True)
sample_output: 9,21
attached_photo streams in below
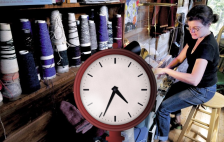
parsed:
4,34
